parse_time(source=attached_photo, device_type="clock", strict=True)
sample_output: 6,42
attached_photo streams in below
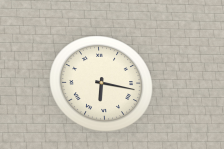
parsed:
6,17
